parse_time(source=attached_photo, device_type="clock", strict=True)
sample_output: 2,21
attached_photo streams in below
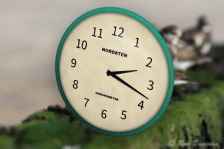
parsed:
2,18
